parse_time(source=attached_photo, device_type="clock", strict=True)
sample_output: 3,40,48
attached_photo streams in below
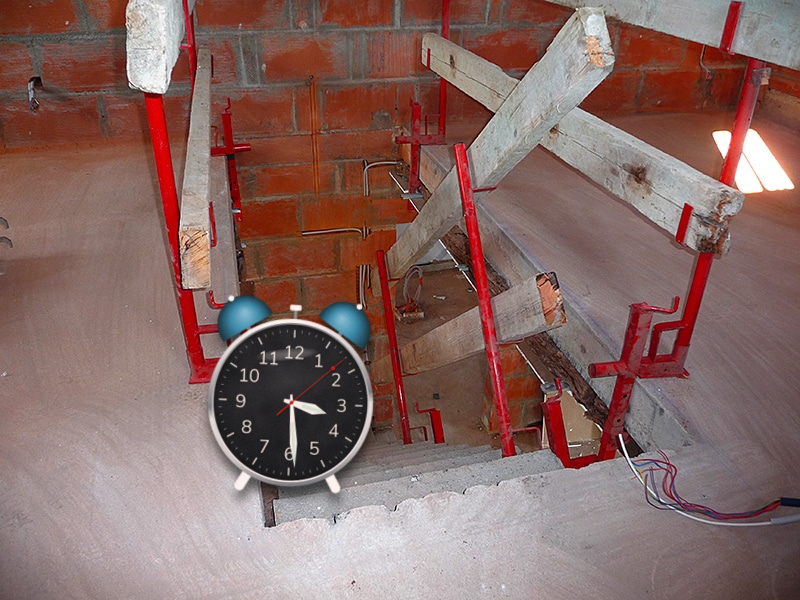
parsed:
3,29,08
